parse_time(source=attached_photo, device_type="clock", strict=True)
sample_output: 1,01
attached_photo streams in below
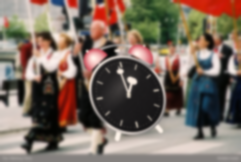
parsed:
12,59
